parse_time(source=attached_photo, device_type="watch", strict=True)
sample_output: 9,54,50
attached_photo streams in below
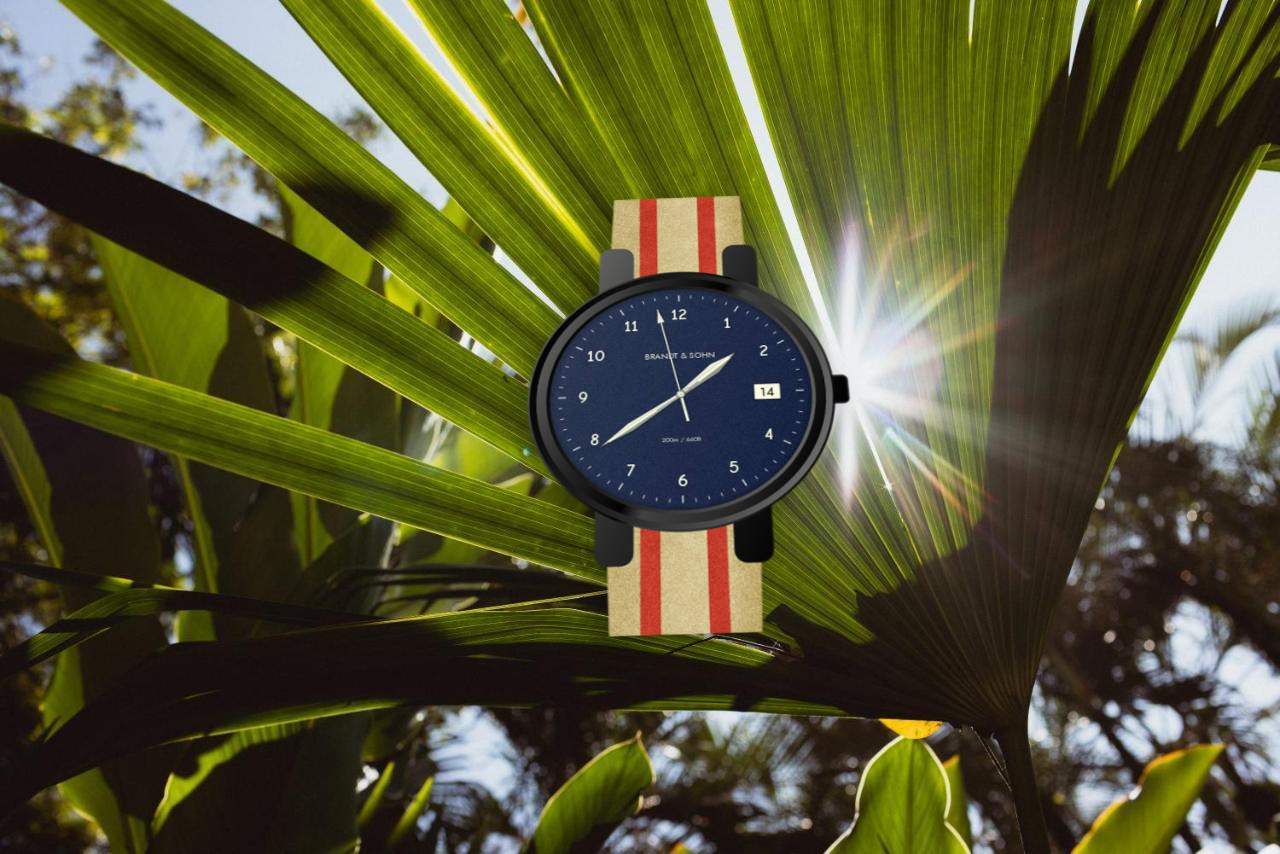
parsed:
1,38,58
